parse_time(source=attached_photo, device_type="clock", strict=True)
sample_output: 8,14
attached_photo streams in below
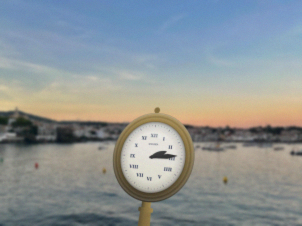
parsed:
2,14
